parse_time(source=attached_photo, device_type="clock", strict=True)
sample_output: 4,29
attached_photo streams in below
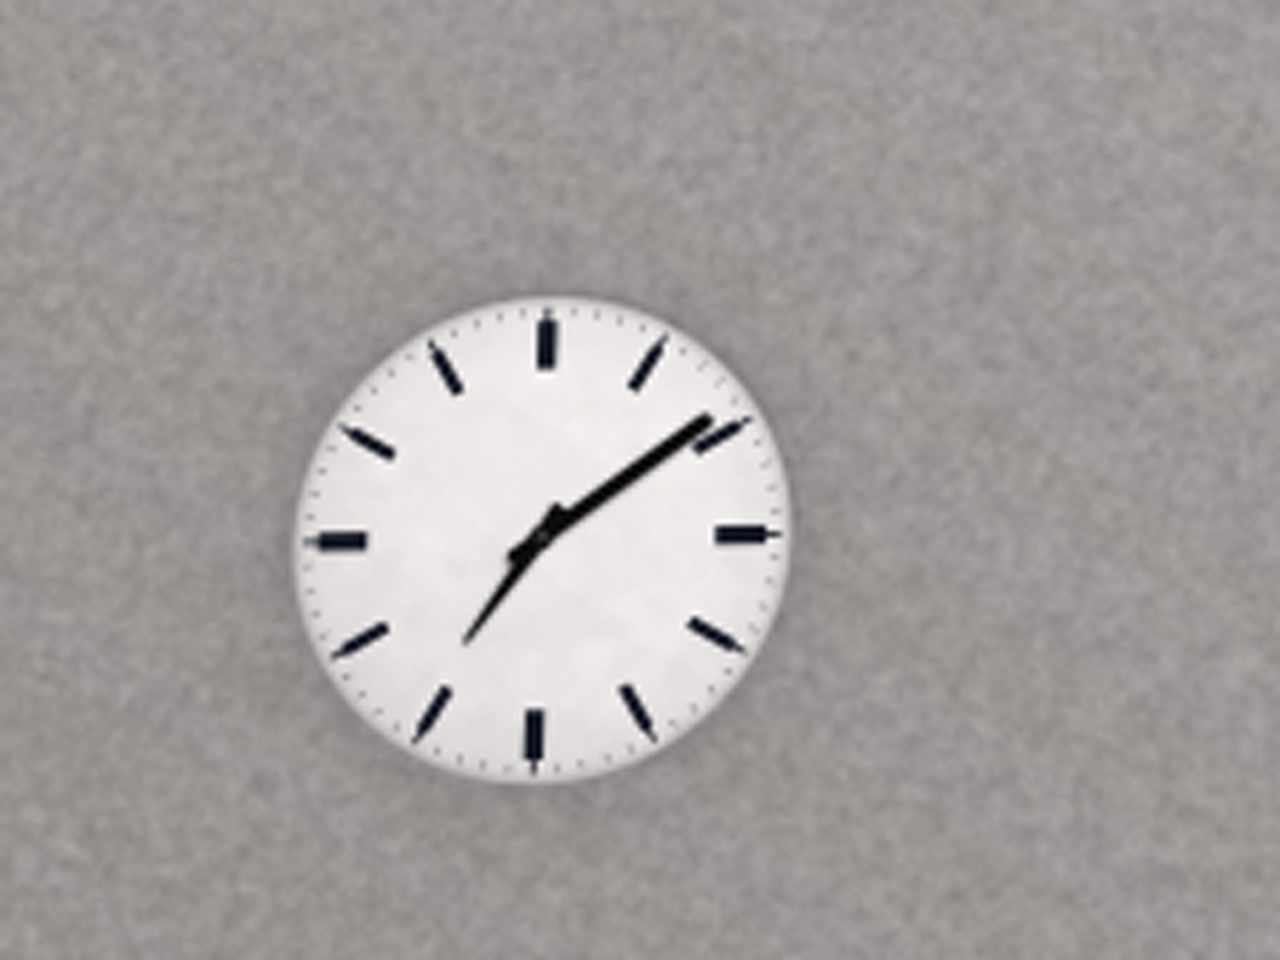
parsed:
7,09
